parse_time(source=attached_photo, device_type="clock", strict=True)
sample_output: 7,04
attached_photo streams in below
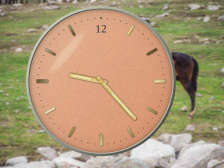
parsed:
9,23
